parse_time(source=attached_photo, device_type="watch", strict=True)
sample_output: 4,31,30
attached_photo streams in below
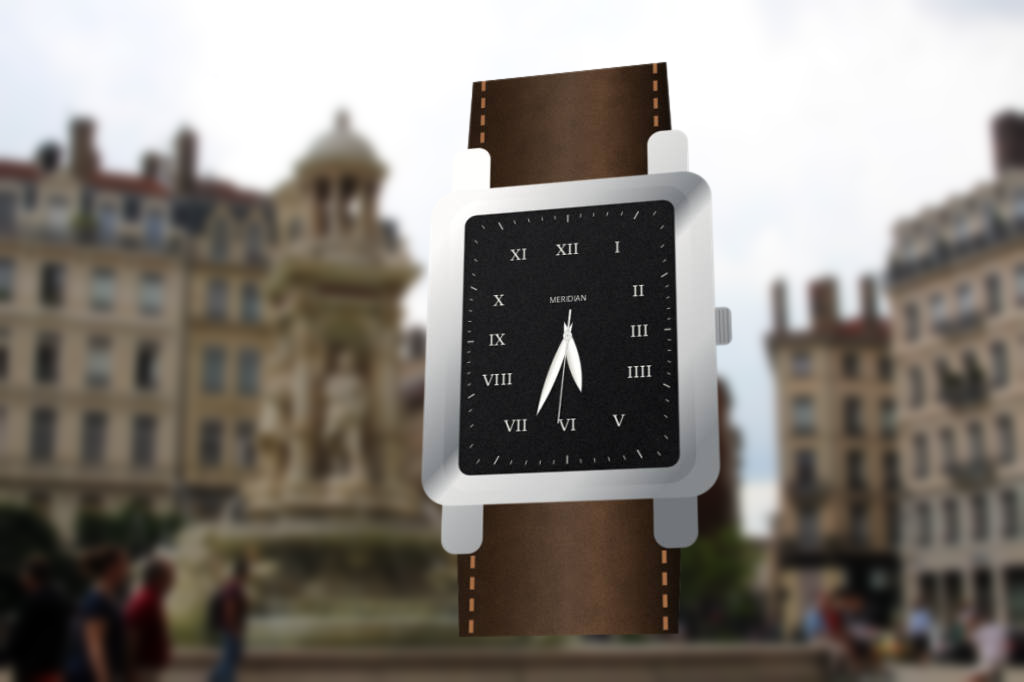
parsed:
5,33,31
